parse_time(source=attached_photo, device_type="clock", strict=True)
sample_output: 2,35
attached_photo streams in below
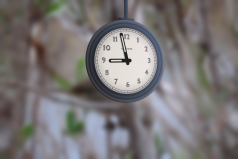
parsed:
8,58
